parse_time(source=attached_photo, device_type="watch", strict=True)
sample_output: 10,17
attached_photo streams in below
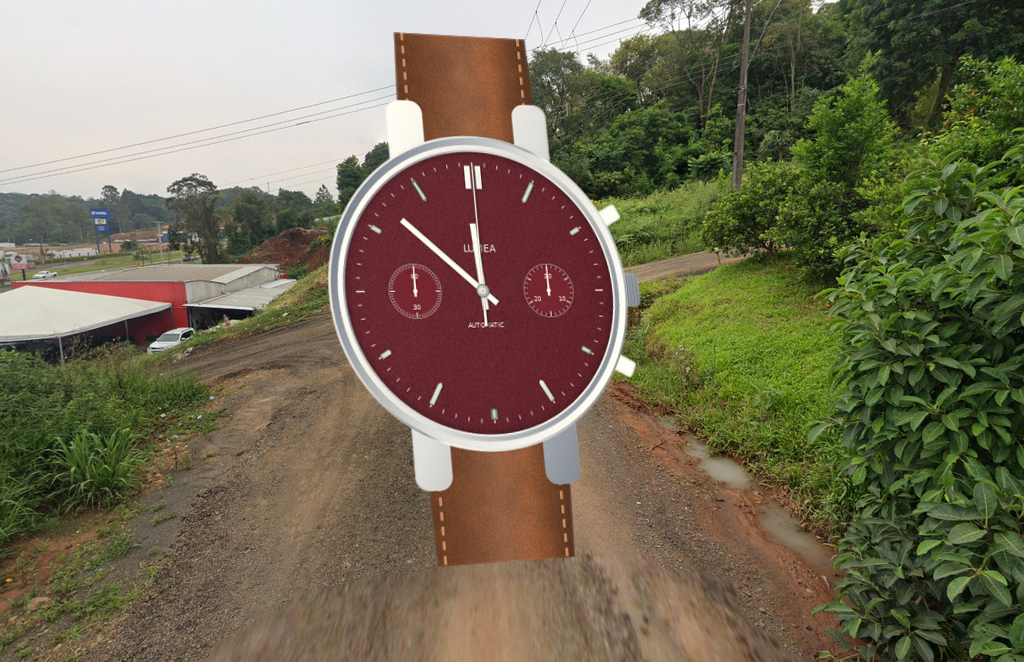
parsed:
11,52
